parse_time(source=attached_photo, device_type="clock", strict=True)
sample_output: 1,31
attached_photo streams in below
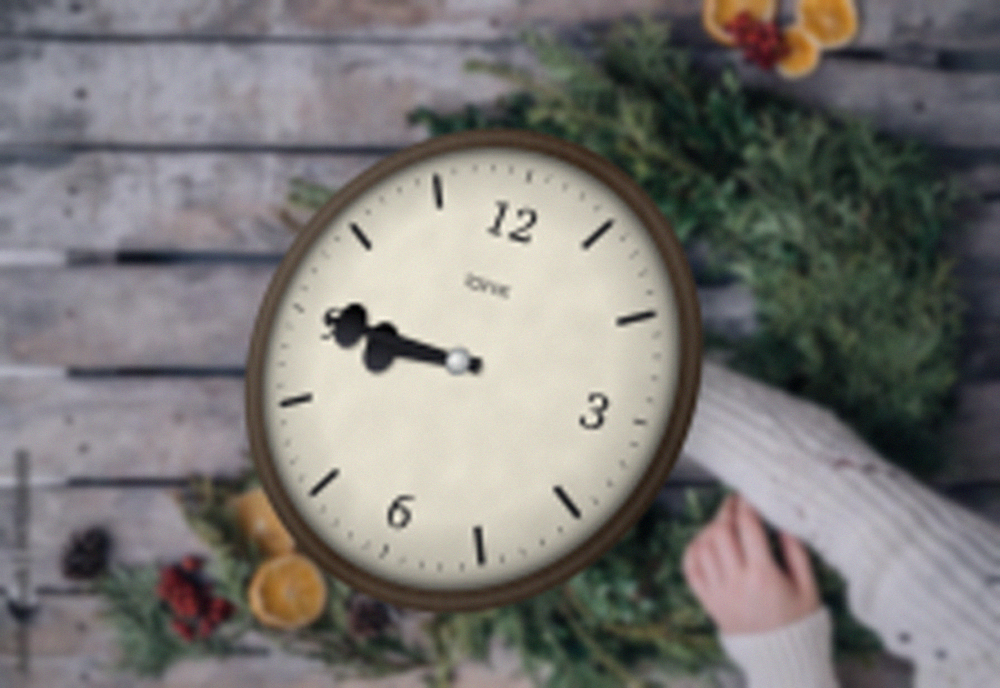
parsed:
8,45
